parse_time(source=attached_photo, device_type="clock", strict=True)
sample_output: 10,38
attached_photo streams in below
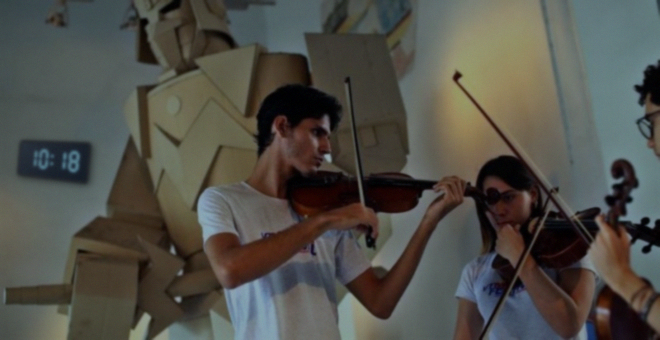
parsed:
10,18
